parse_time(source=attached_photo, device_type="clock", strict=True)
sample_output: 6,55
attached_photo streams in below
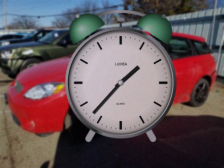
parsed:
1,37
